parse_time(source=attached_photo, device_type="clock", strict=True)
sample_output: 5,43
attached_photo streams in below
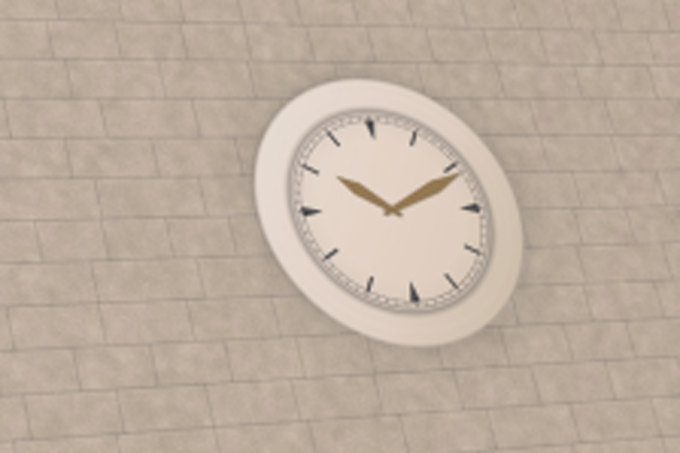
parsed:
10,11
